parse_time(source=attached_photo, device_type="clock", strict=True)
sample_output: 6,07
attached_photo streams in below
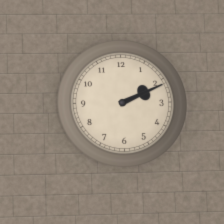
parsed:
2,11
